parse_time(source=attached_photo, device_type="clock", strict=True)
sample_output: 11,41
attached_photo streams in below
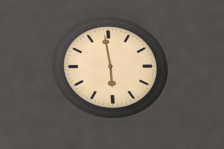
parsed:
5,59
